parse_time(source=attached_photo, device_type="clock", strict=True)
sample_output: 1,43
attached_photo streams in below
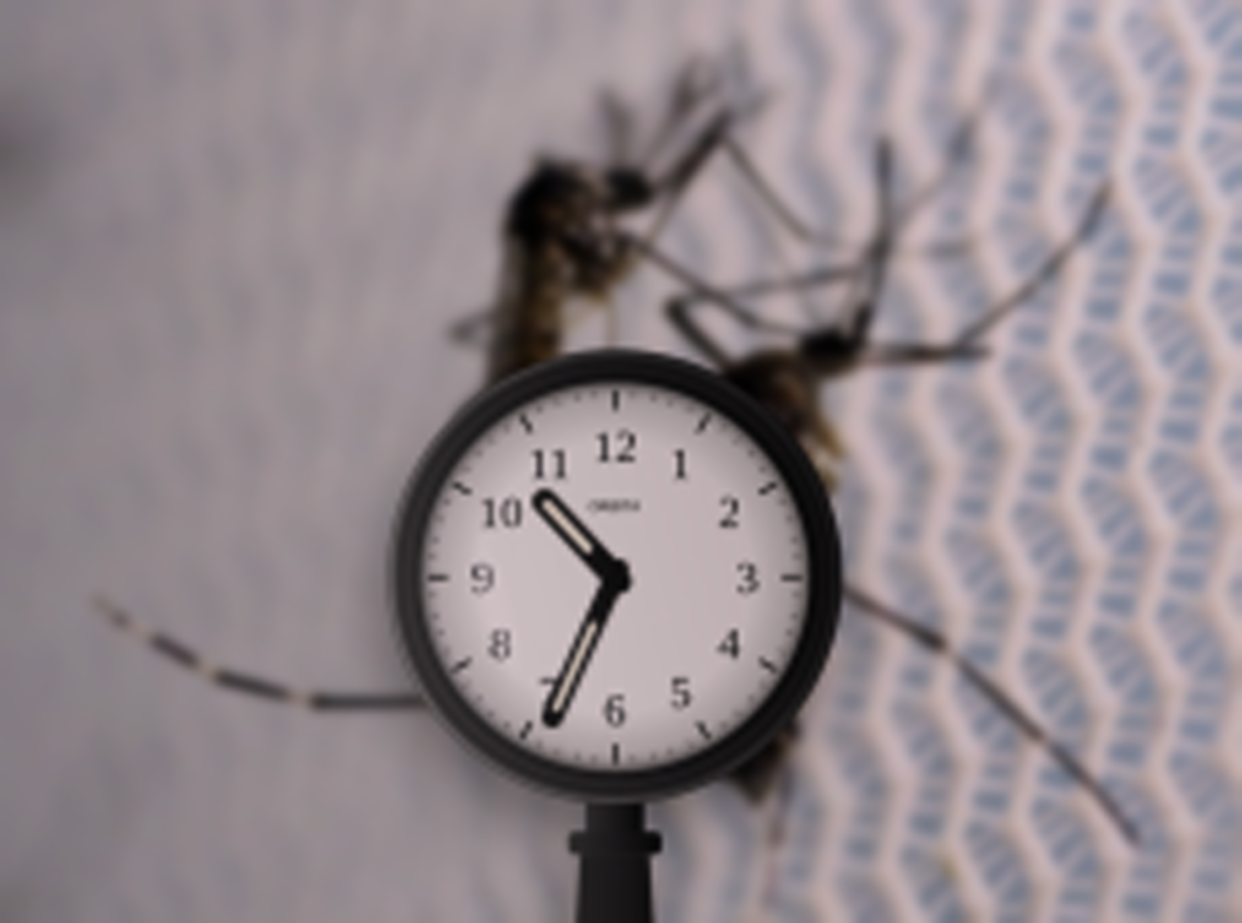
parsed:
10,34
